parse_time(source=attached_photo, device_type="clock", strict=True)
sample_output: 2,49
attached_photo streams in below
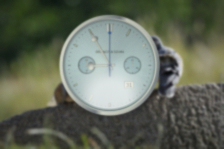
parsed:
8,55
